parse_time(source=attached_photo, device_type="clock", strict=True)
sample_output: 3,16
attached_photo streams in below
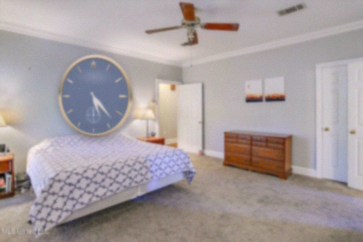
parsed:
5,23
